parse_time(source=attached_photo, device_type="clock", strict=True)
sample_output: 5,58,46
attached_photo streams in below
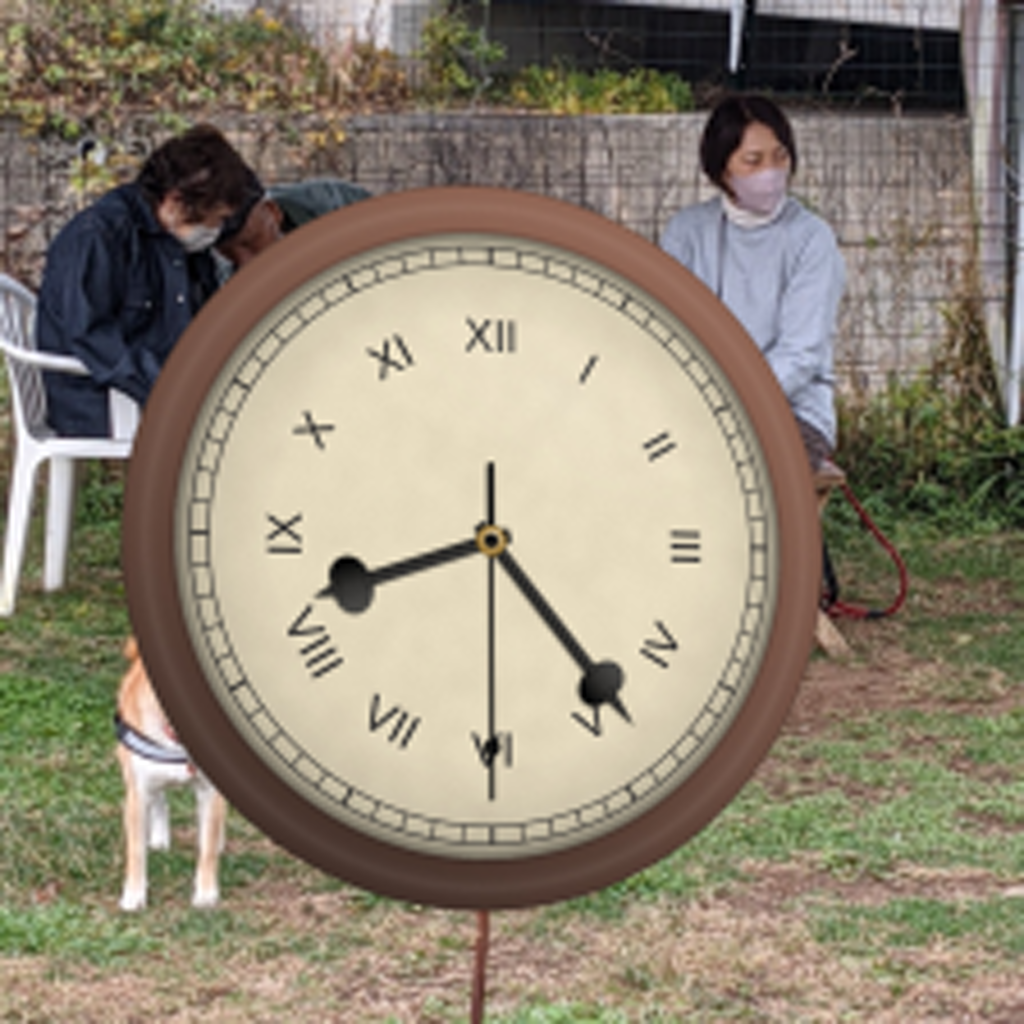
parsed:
8,23,30
